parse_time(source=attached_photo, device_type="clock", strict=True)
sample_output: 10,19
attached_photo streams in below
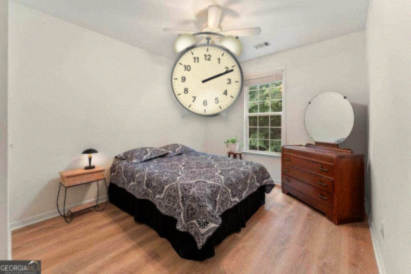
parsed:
2,11
